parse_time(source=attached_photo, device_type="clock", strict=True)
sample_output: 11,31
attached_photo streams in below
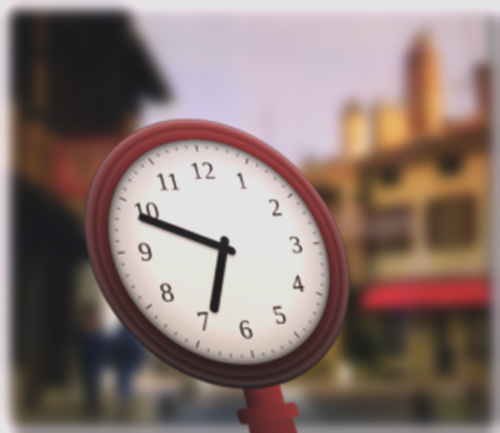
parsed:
6,49
